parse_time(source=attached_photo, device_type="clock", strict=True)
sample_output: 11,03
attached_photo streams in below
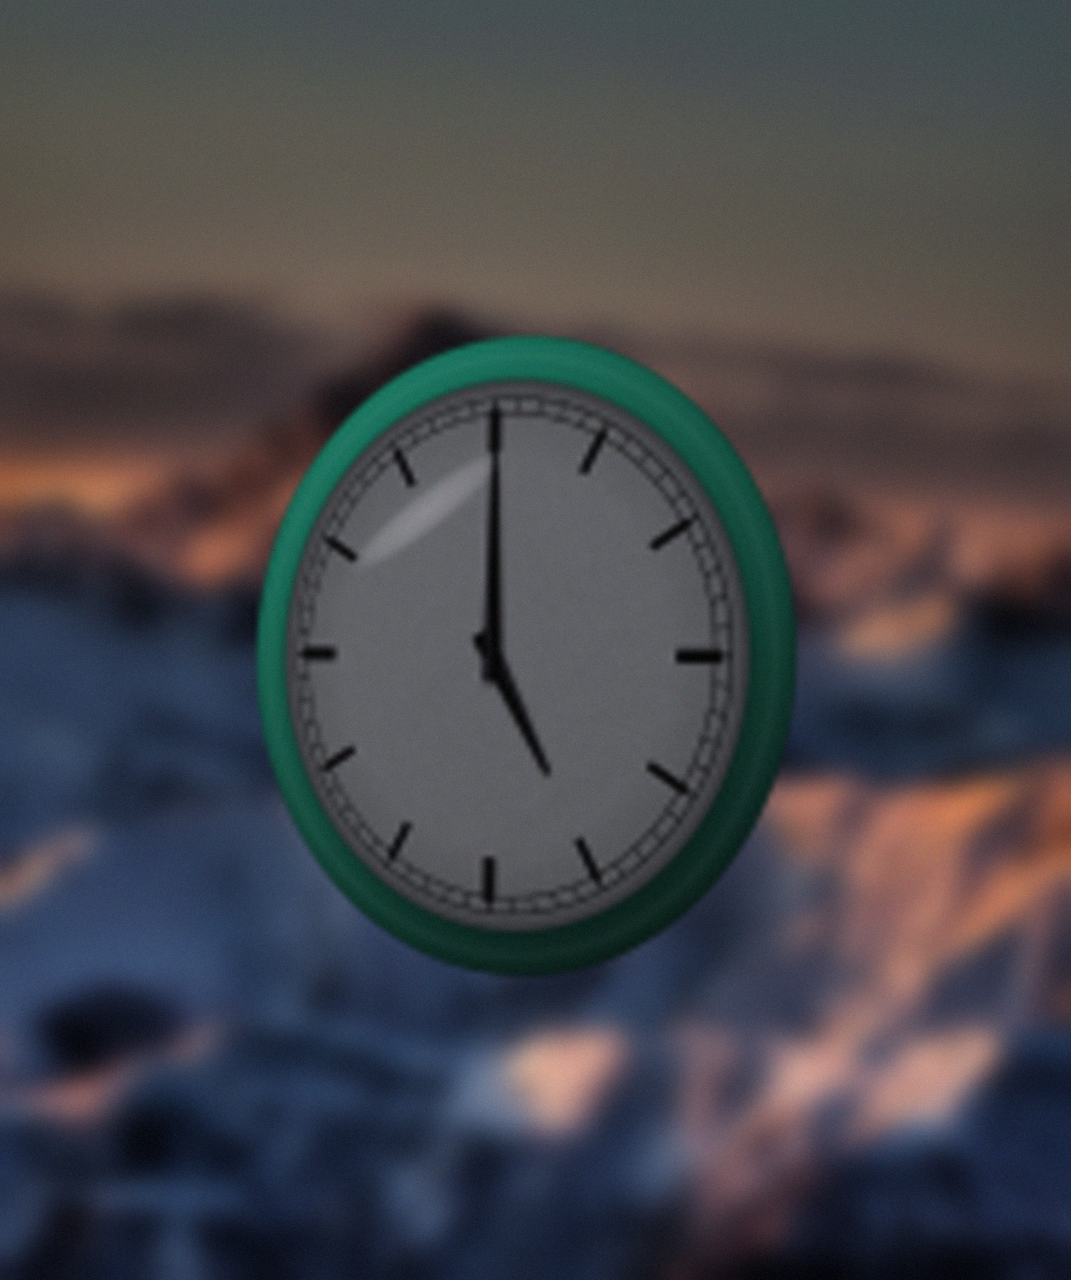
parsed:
5,00
